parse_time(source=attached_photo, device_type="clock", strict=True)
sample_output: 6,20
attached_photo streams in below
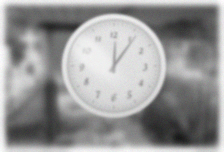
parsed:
12,06
